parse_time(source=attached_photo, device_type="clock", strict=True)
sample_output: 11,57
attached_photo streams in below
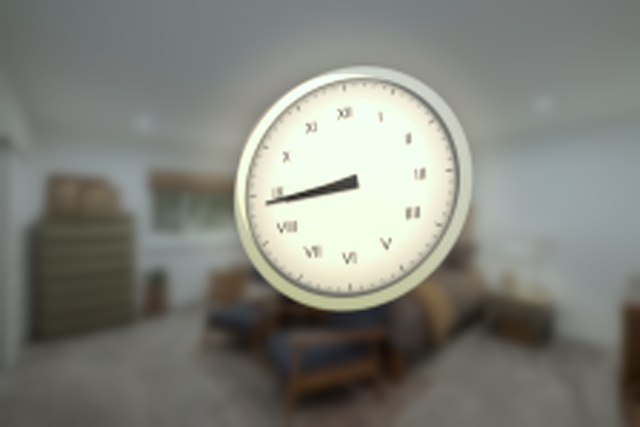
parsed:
8,44
